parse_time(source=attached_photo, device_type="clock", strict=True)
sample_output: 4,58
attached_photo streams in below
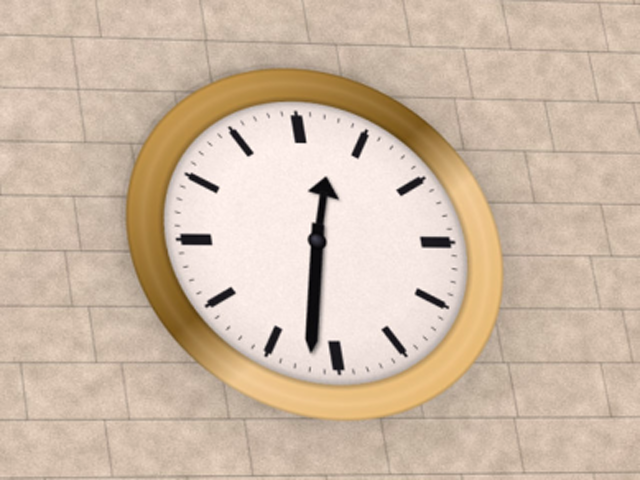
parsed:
12,32
